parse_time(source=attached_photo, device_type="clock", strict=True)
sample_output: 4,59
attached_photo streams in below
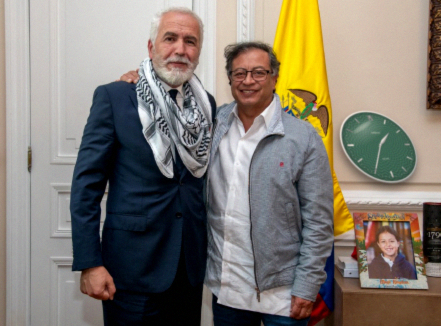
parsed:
1,35
